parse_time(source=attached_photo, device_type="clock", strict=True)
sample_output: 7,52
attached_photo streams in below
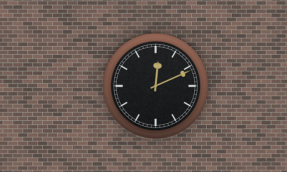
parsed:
12,11
